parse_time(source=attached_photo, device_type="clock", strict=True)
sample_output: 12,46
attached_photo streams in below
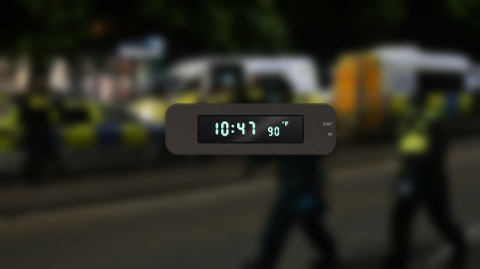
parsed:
10,47
